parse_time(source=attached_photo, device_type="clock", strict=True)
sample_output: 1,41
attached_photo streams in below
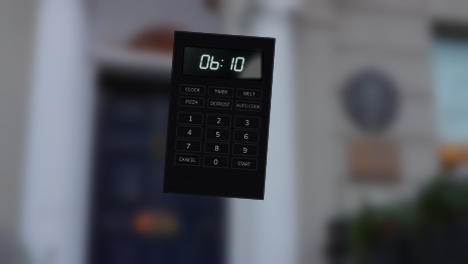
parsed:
6,10
